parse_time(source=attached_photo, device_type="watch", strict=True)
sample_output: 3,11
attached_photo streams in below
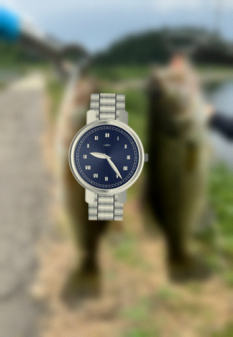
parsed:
9,24
